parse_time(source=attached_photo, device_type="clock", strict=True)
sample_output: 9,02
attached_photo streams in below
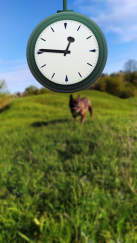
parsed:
12,46
